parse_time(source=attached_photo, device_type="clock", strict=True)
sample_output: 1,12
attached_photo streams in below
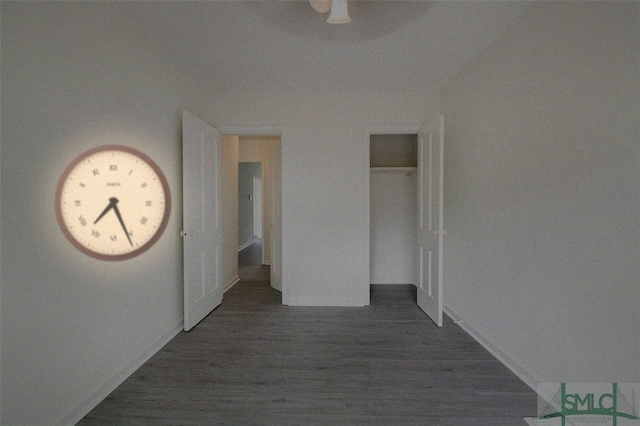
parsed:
7,26
